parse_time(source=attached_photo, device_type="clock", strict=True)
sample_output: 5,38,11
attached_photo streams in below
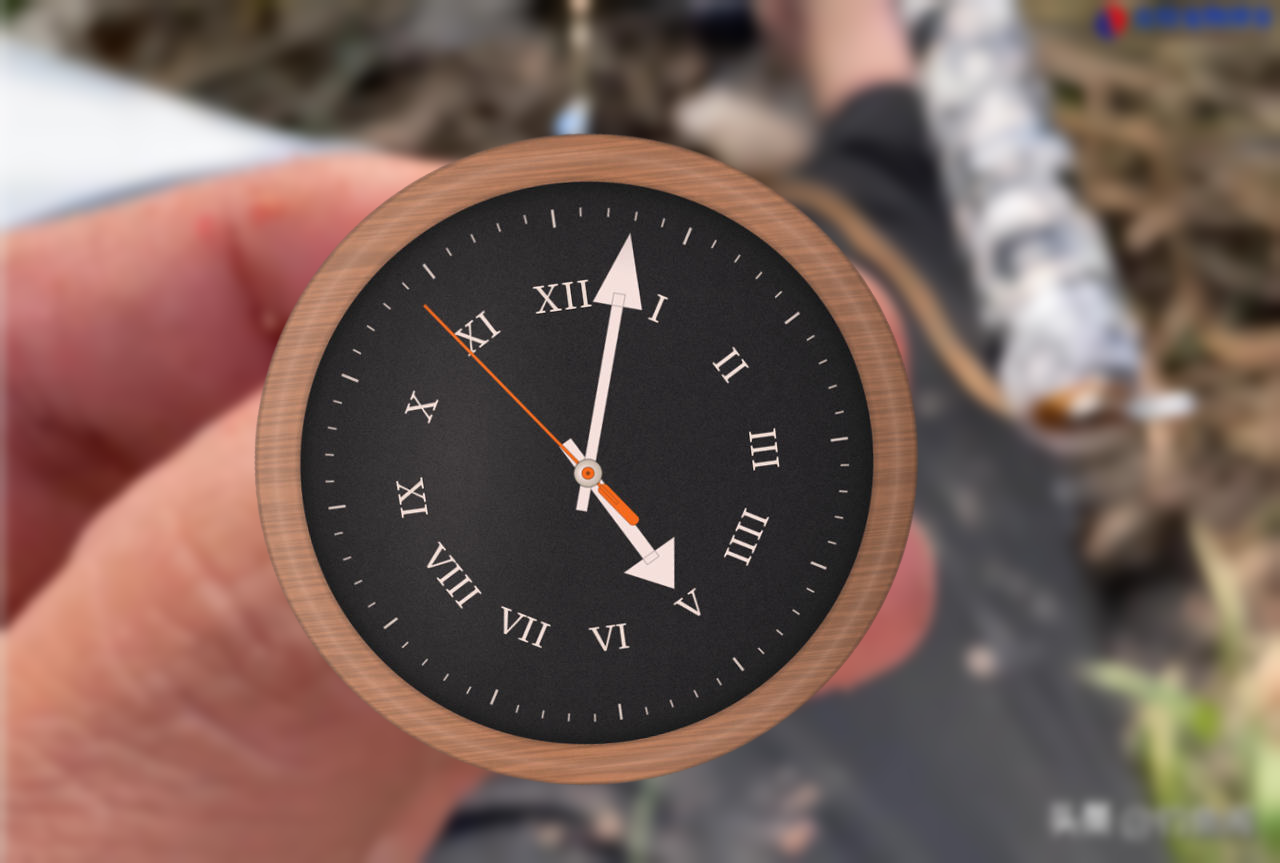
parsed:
5,02,54
